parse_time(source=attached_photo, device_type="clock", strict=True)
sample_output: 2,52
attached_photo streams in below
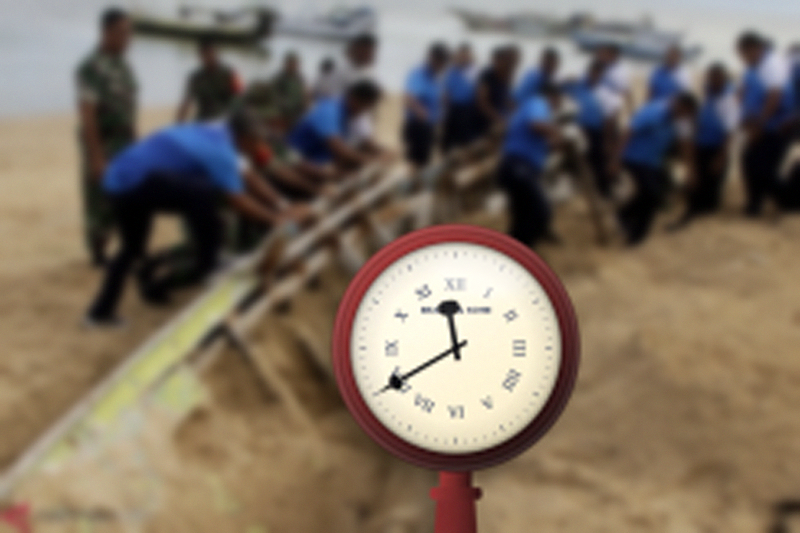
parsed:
11,40
